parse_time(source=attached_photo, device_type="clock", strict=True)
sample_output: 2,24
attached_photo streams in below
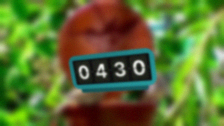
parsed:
4,30
